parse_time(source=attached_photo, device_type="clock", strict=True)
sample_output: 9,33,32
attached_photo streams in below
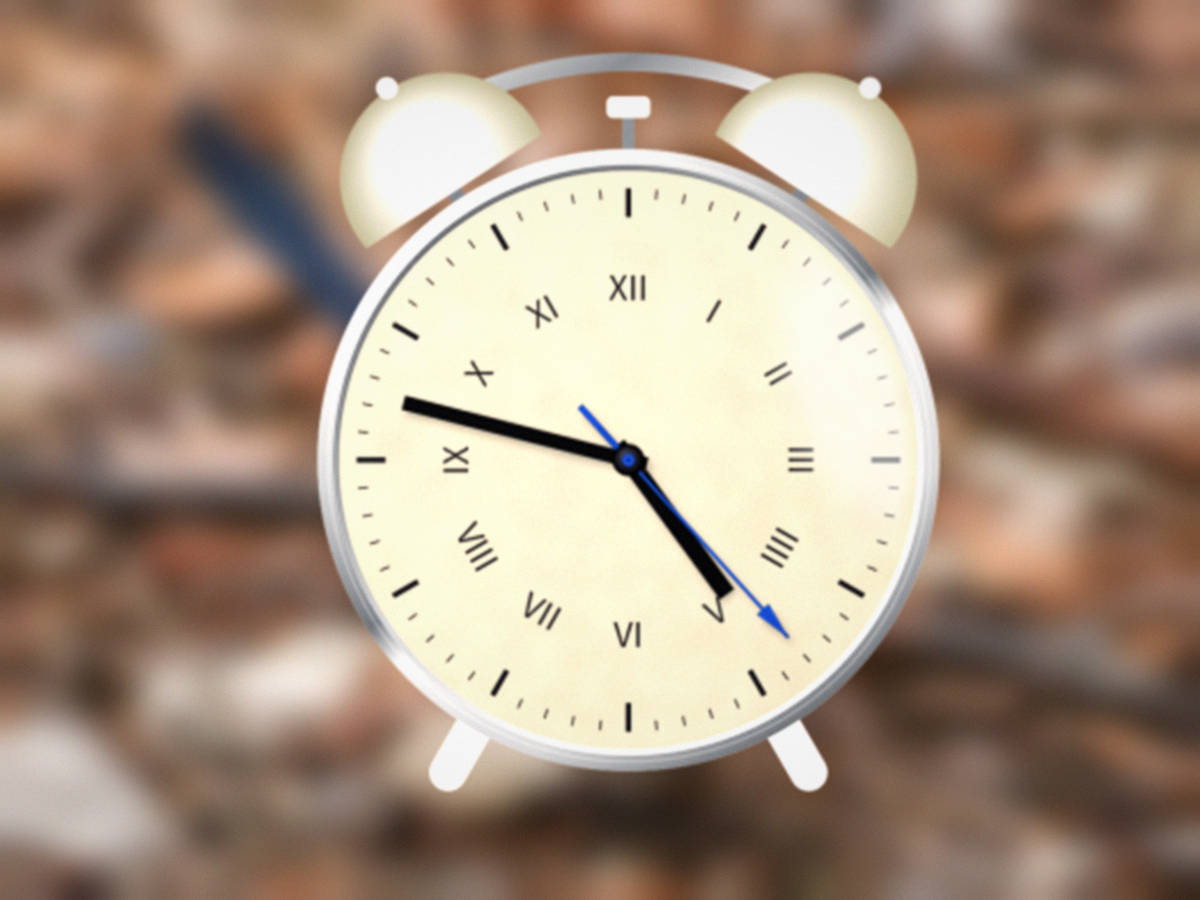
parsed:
4,47,23
